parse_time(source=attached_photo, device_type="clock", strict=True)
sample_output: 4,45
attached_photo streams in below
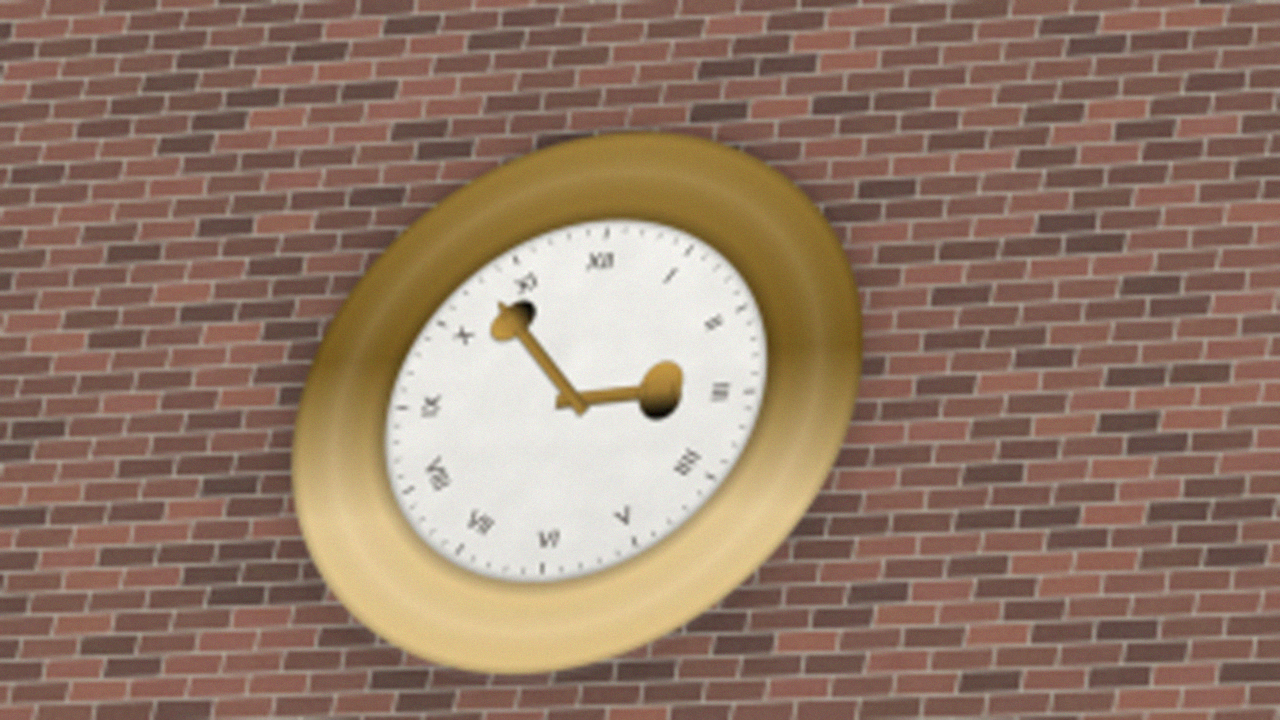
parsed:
2,53
